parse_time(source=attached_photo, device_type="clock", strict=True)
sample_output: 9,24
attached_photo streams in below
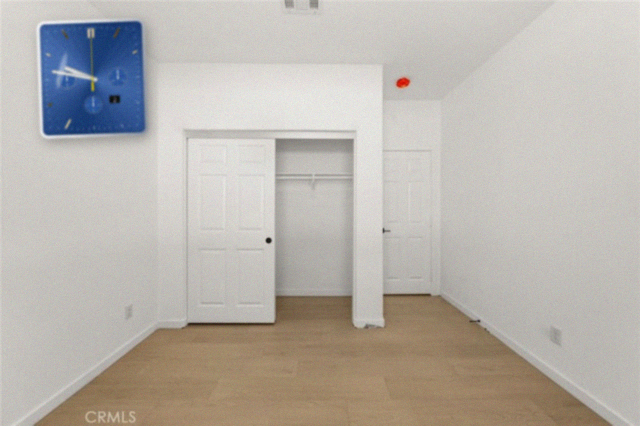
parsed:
9,47
